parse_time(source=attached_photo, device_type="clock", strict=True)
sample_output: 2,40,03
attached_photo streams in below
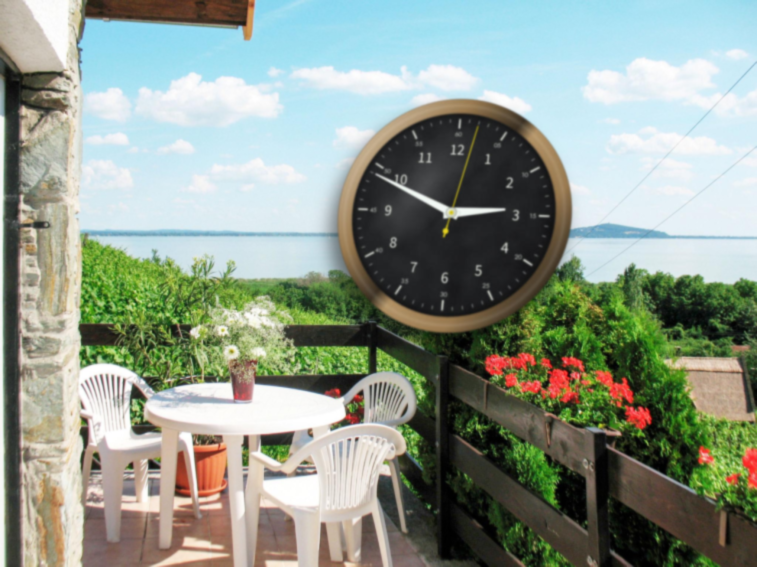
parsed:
2,49,02
